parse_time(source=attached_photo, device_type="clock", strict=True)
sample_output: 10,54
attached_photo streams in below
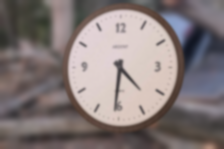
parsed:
4,31
